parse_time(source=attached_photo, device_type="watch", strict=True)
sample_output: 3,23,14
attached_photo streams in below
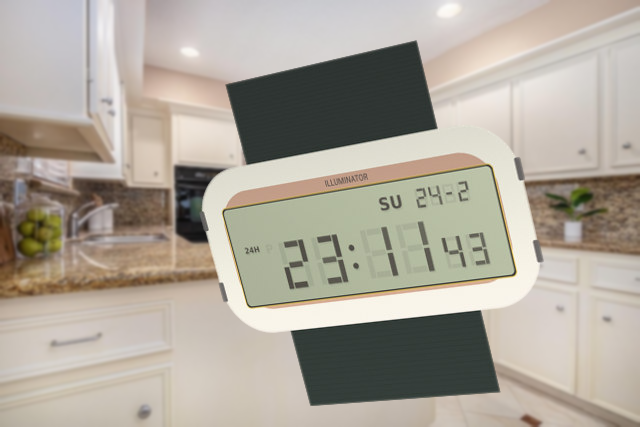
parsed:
23,11,43
